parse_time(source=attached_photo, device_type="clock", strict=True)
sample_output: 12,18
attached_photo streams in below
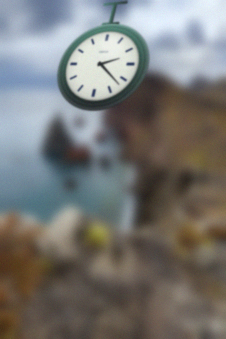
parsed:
2,22
